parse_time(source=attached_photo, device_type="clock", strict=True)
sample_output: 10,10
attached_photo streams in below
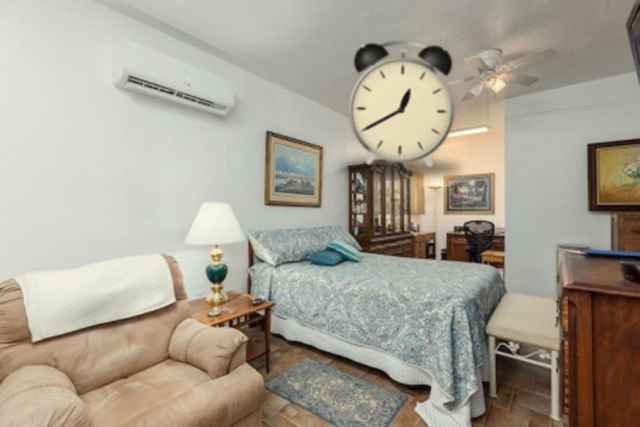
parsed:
12,40
